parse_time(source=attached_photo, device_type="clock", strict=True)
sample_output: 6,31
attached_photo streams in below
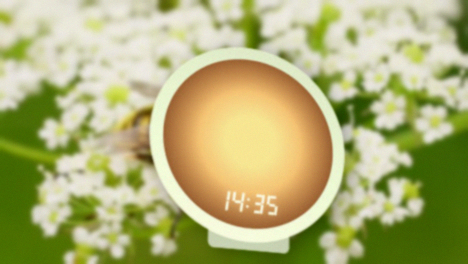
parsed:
14,35
